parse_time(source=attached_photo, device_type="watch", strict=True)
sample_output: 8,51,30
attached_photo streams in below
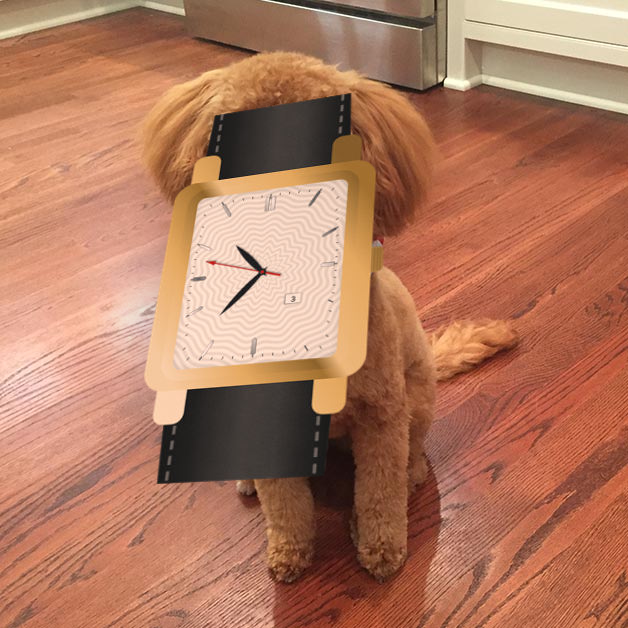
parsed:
10,36,48
